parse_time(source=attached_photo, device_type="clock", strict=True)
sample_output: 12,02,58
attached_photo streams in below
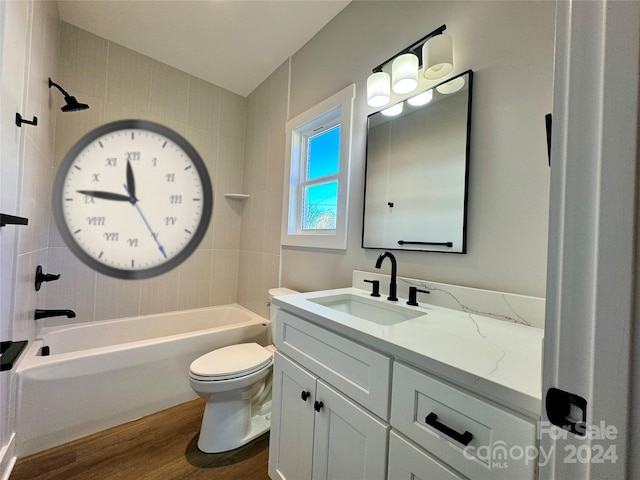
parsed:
11,46,25
